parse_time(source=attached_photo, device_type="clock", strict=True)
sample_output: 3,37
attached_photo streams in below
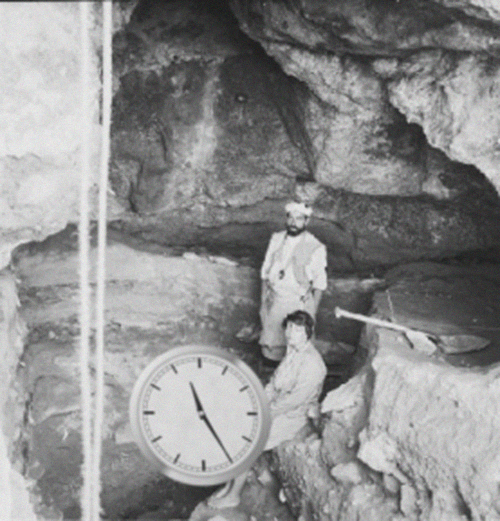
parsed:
11,25
